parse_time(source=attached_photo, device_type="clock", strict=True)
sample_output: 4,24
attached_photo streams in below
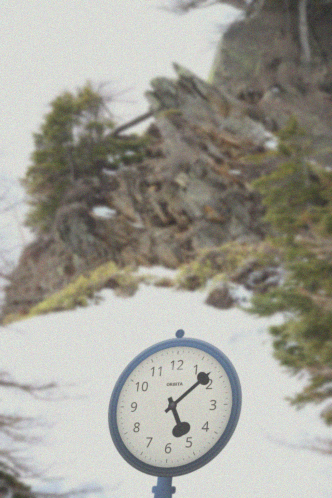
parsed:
5,08
